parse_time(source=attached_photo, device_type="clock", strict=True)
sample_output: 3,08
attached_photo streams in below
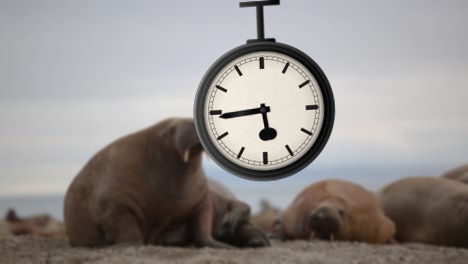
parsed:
5,44
